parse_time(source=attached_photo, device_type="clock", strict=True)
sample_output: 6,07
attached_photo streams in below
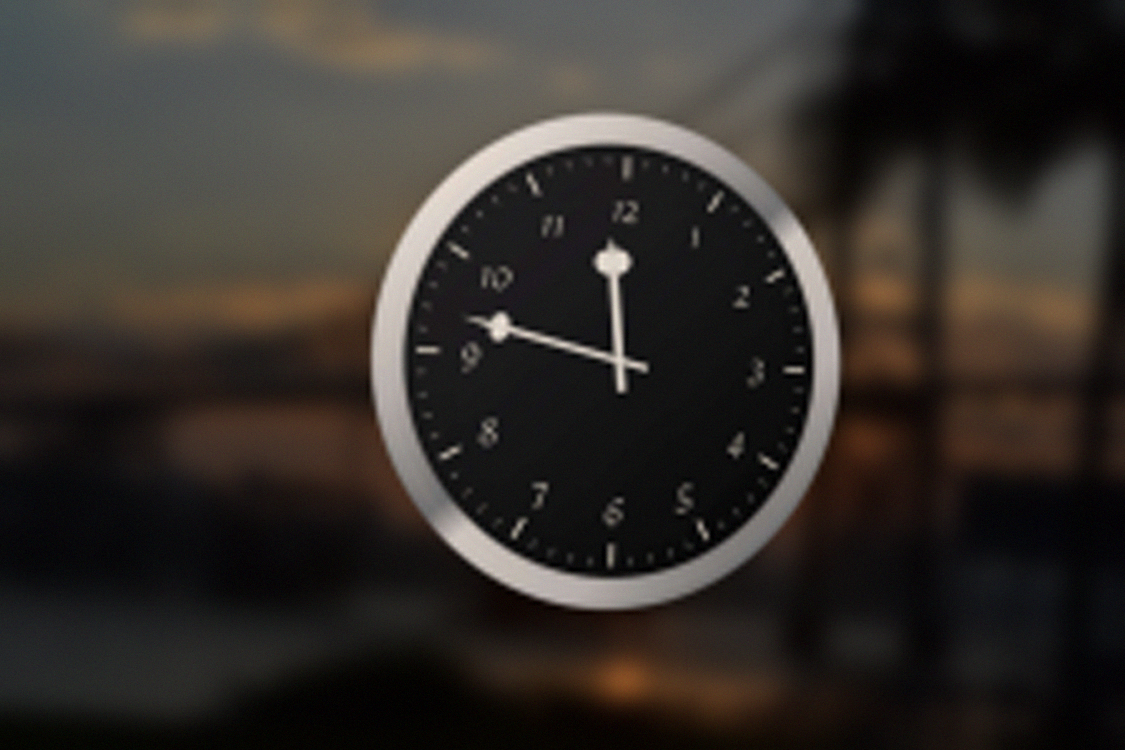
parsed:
11,47
